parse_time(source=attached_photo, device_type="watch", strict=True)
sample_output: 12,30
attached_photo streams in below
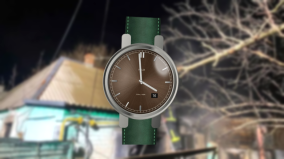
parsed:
3,59
